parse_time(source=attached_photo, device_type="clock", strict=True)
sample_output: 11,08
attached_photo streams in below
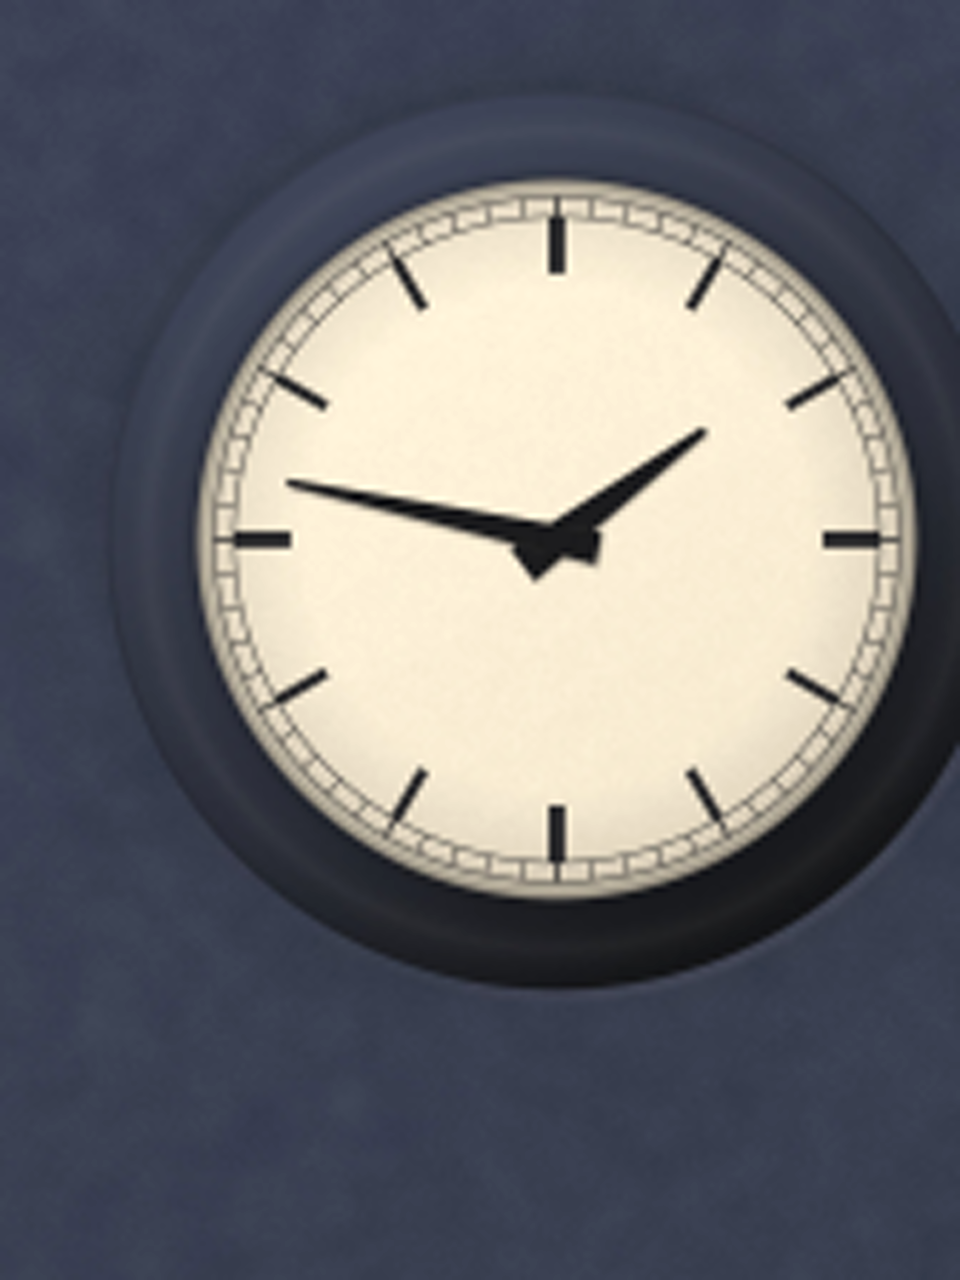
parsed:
1,47
